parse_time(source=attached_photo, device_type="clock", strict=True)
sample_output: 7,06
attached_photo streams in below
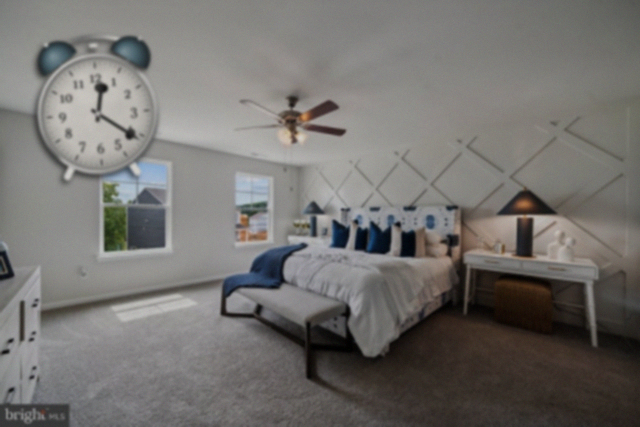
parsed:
12,21
